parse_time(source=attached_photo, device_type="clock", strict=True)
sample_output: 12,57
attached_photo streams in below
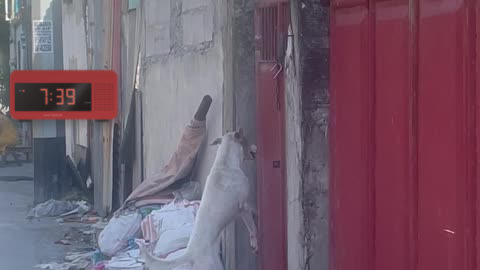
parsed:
7,39
